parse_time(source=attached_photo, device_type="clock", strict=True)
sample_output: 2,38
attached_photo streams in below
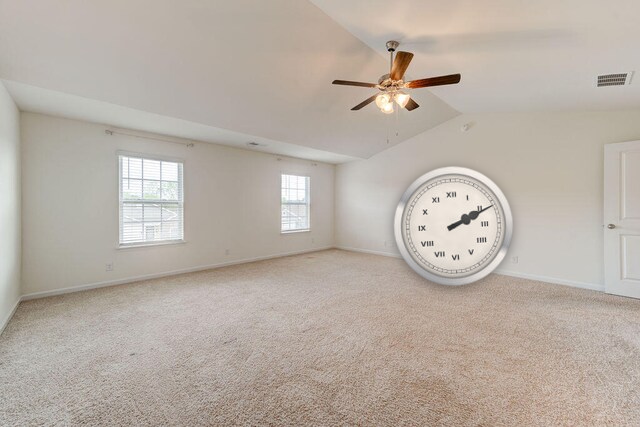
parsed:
2,11
